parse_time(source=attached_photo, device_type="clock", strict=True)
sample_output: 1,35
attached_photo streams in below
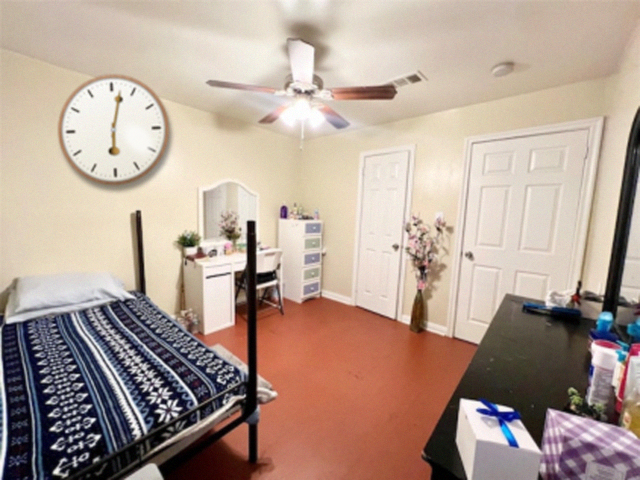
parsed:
6,02
